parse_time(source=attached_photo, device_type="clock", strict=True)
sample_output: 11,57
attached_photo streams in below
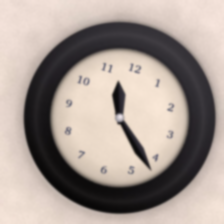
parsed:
11,22
